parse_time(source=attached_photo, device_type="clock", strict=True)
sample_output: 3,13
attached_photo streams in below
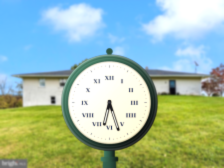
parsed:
6,27
